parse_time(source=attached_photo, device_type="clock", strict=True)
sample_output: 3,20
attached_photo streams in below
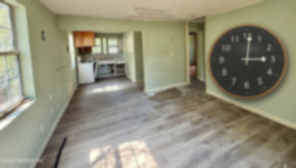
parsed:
3,01
